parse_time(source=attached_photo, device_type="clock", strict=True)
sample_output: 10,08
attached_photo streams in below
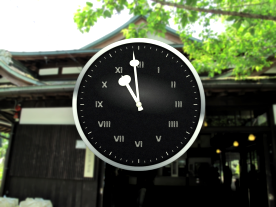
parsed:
10,59
